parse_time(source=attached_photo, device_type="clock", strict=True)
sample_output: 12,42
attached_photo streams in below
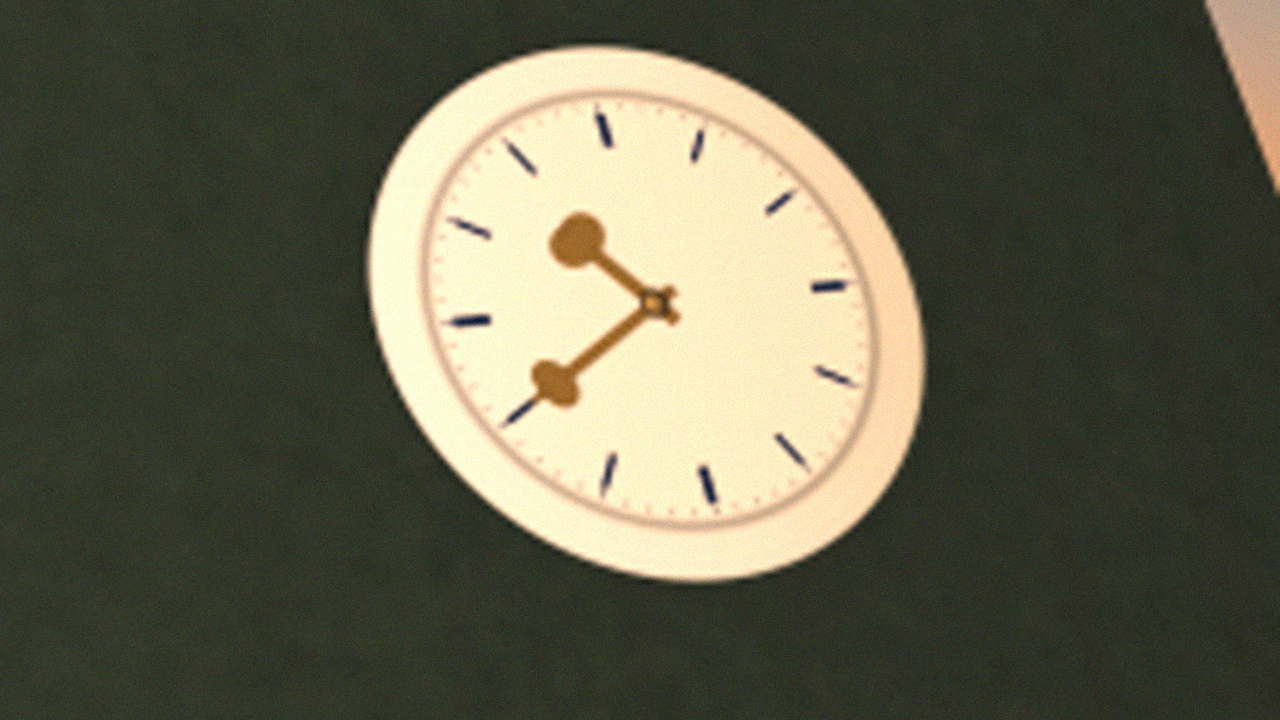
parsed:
10,40
